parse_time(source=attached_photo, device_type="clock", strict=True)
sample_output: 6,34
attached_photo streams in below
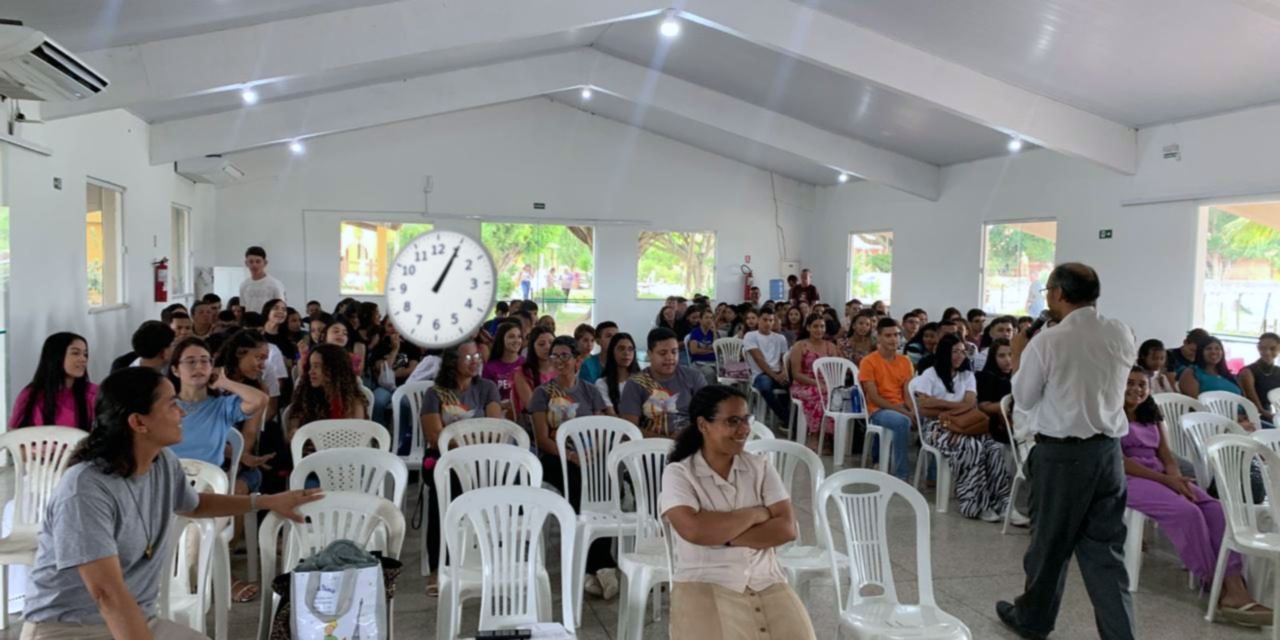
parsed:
1,05
